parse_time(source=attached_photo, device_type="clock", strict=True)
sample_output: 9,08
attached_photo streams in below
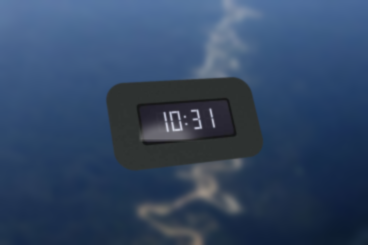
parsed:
10,31
